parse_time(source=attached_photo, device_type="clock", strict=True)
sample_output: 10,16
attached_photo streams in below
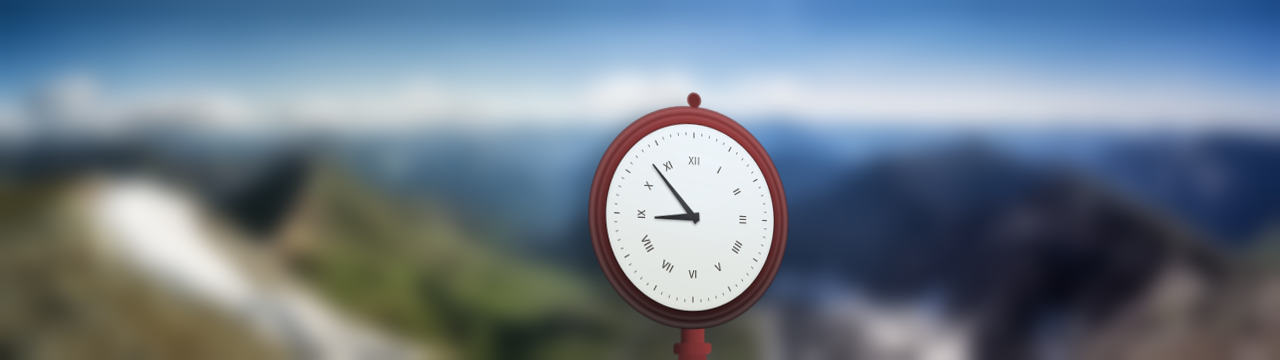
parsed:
8,53
